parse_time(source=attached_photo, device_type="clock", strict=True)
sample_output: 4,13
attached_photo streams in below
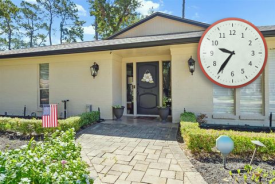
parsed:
9,36
